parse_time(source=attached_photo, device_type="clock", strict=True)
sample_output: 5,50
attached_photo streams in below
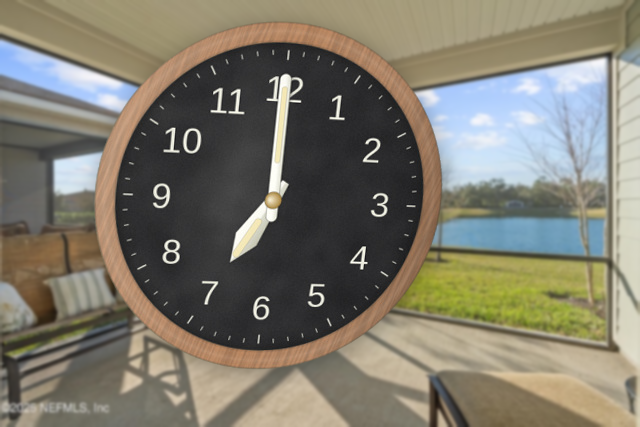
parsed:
7,00
